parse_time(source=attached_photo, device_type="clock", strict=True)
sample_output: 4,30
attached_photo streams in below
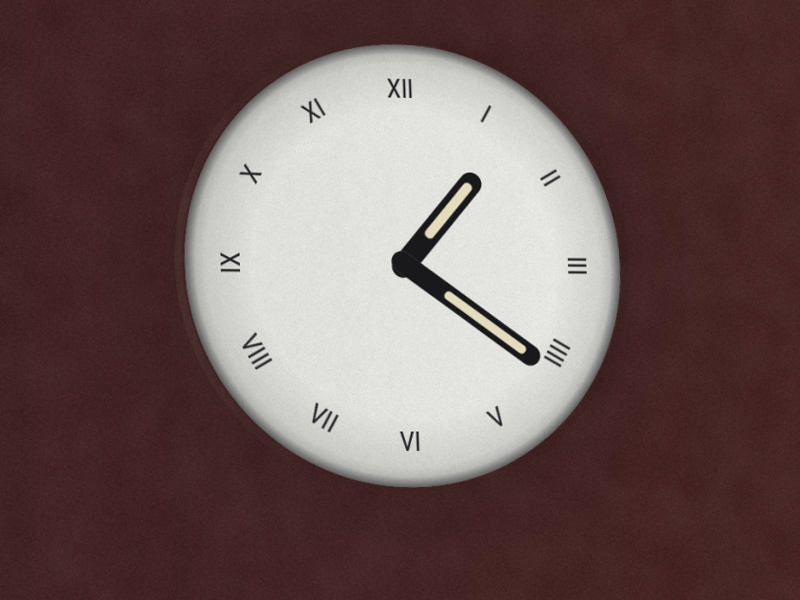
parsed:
1,21
